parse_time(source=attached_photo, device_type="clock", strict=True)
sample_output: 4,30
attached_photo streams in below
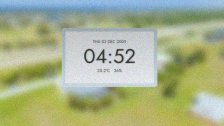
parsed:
4,52
